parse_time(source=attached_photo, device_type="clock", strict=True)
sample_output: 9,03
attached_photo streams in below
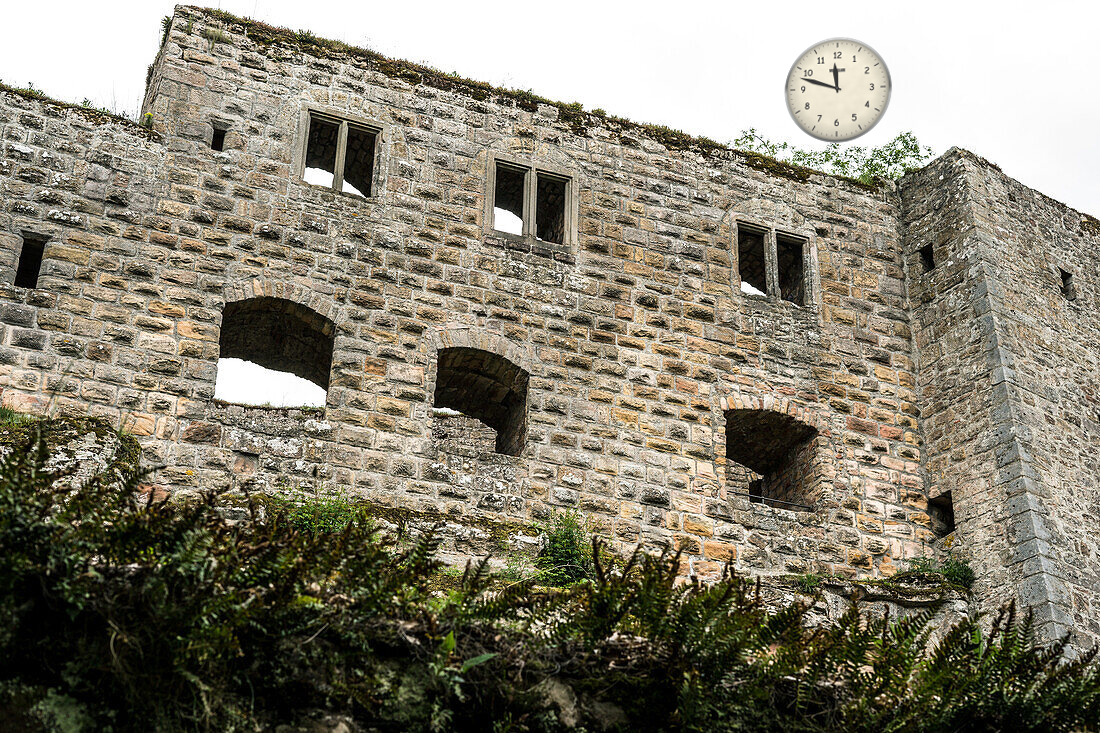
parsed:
11,48
